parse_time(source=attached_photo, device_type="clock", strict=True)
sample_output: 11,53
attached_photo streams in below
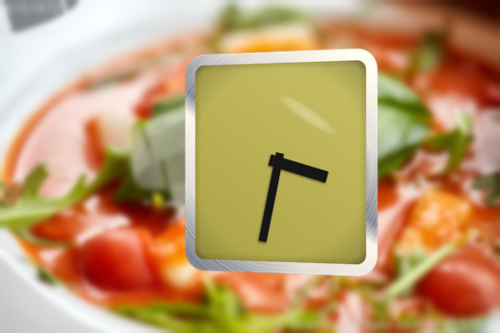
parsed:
3,32
